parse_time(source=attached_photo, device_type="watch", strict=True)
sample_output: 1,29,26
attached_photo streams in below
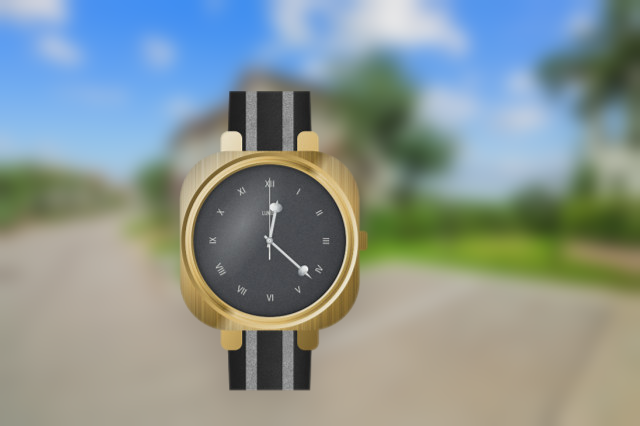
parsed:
12,22,00
